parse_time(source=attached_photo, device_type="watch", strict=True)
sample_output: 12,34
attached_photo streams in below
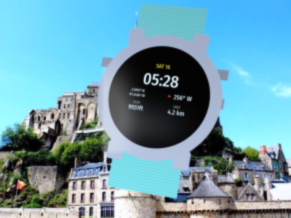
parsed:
5,28
